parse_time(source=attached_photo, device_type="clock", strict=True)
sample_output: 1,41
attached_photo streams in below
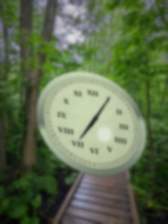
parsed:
7,05
